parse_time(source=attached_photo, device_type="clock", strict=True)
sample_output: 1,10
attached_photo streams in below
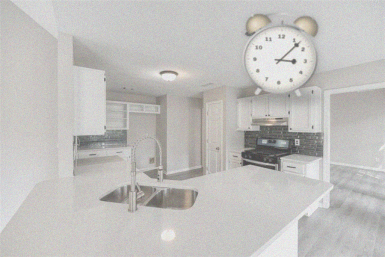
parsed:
3,07
